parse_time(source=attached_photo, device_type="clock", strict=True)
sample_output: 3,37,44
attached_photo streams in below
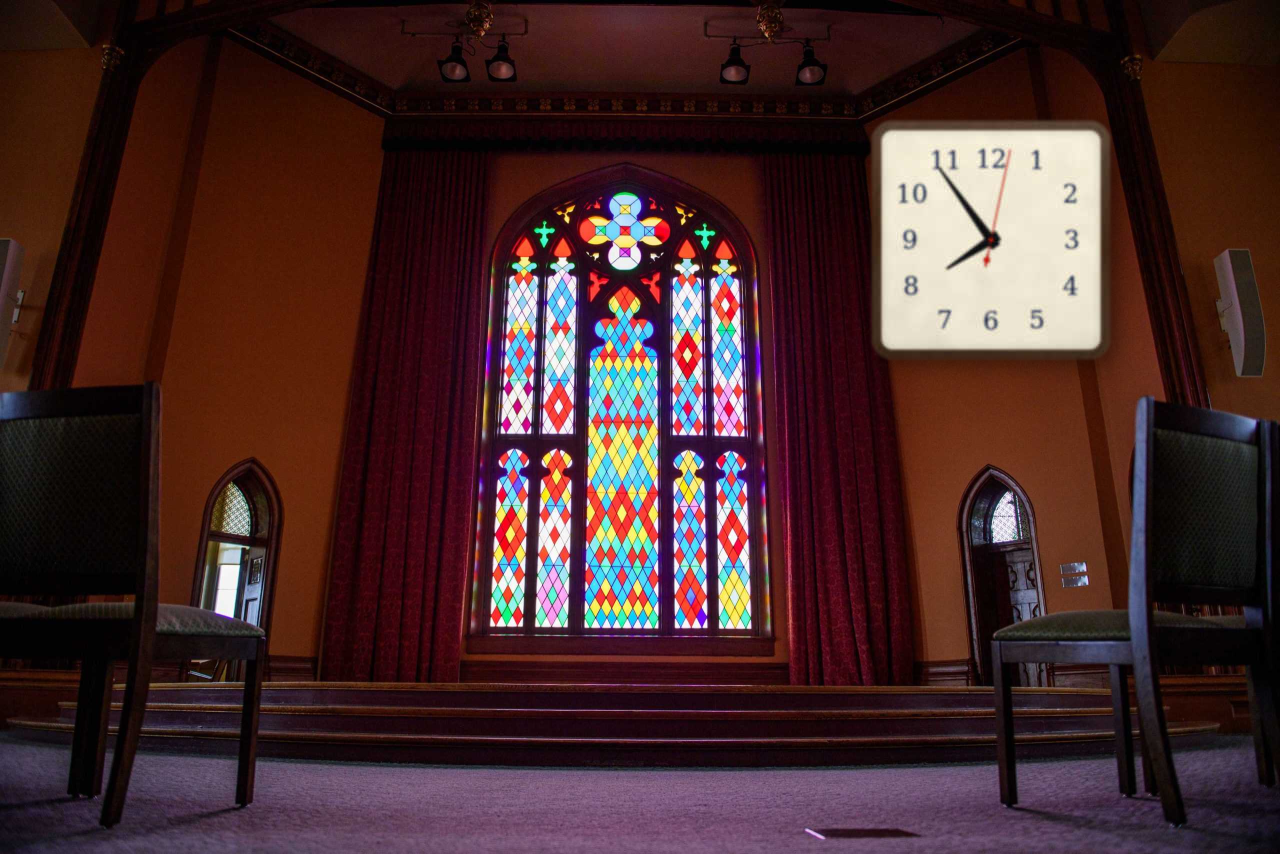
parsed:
7,54,02
